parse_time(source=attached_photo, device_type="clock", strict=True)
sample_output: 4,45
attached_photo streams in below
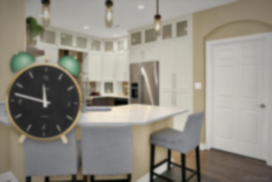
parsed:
11,47
